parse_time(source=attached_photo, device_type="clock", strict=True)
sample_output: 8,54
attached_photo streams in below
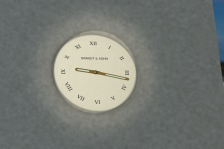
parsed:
9,17
